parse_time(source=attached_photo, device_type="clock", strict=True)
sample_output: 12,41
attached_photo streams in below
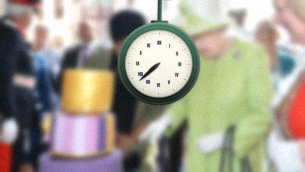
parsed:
7,38
